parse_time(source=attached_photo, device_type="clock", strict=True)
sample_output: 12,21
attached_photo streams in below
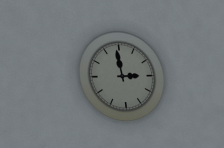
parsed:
2,59
